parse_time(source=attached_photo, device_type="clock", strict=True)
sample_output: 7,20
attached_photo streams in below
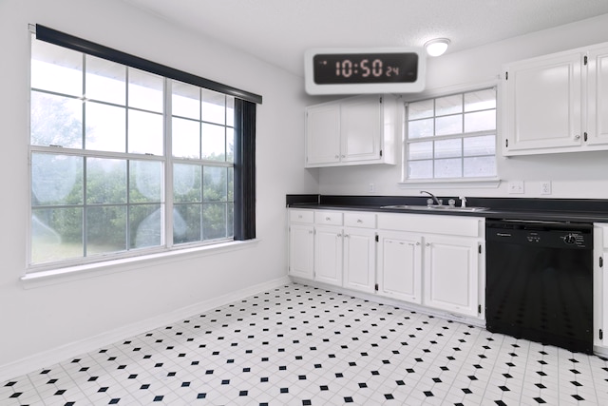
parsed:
10,50
